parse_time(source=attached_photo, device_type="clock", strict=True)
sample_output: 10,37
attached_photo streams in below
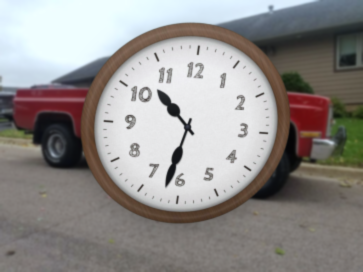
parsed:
10,32
